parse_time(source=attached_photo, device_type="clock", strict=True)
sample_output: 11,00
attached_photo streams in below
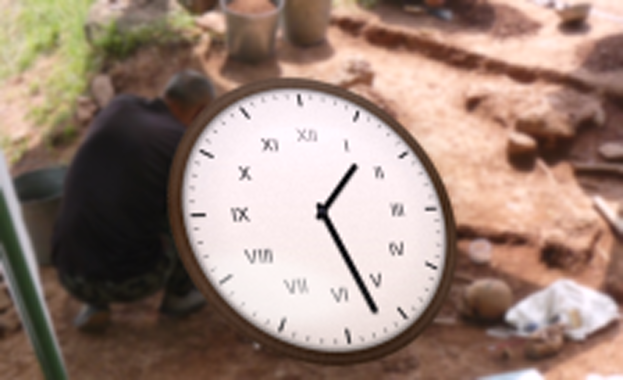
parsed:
1,27
